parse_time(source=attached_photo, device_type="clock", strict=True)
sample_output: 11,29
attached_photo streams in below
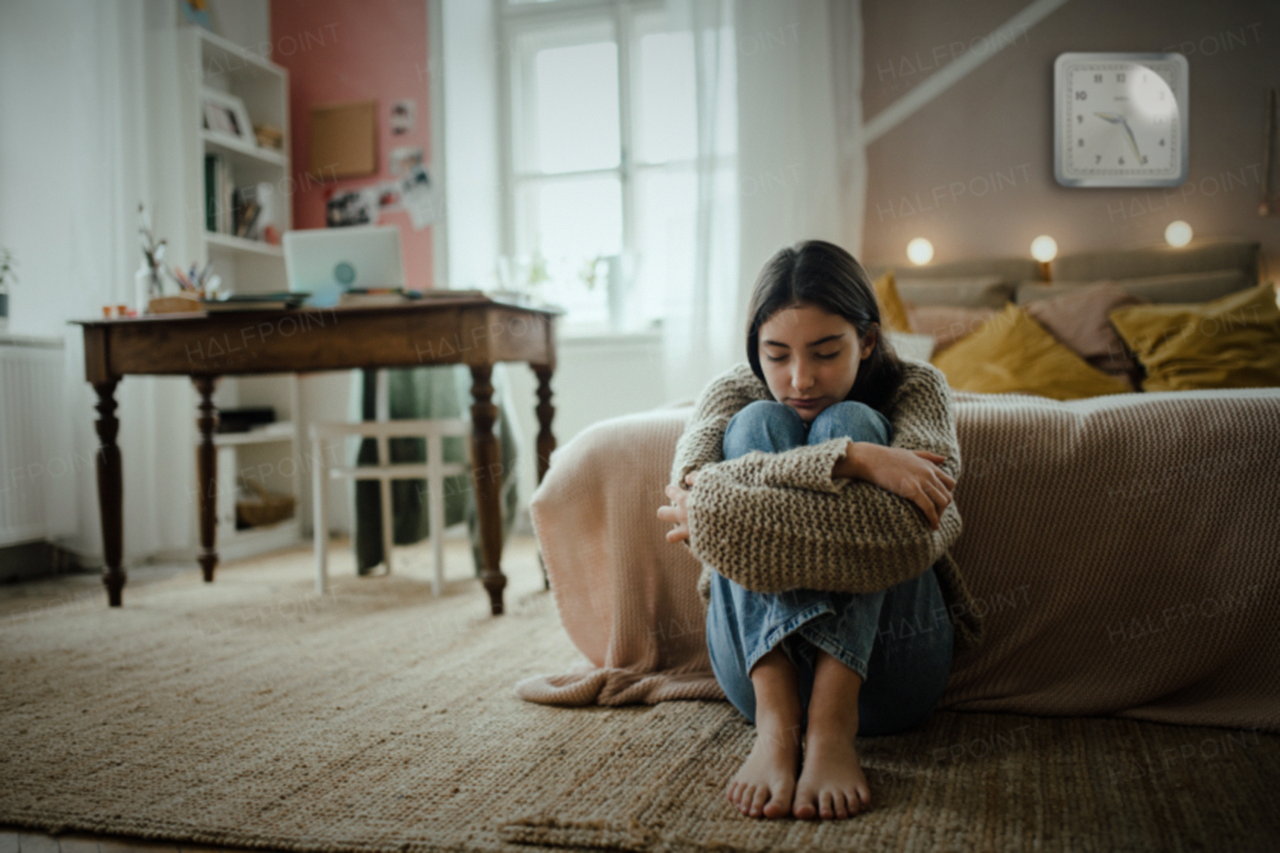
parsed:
9,26
